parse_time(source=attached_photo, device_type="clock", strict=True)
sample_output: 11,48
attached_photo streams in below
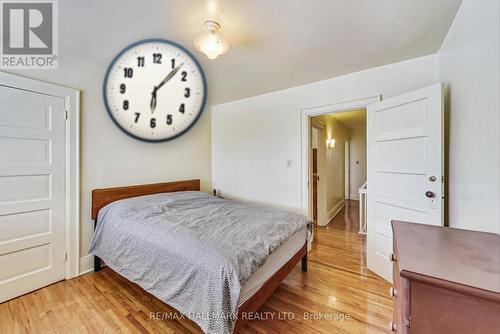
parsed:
6,07
